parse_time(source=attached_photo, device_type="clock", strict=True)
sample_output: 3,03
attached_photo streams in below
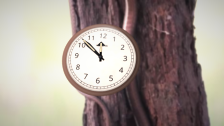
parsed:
11,52
